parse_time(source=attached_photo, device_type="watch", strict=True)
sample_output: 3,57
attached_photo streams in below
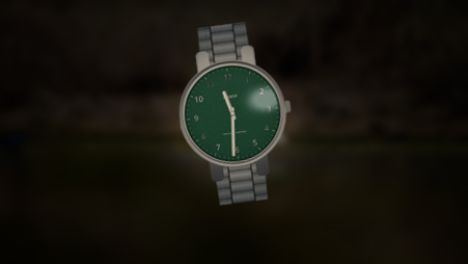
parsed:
11,31
